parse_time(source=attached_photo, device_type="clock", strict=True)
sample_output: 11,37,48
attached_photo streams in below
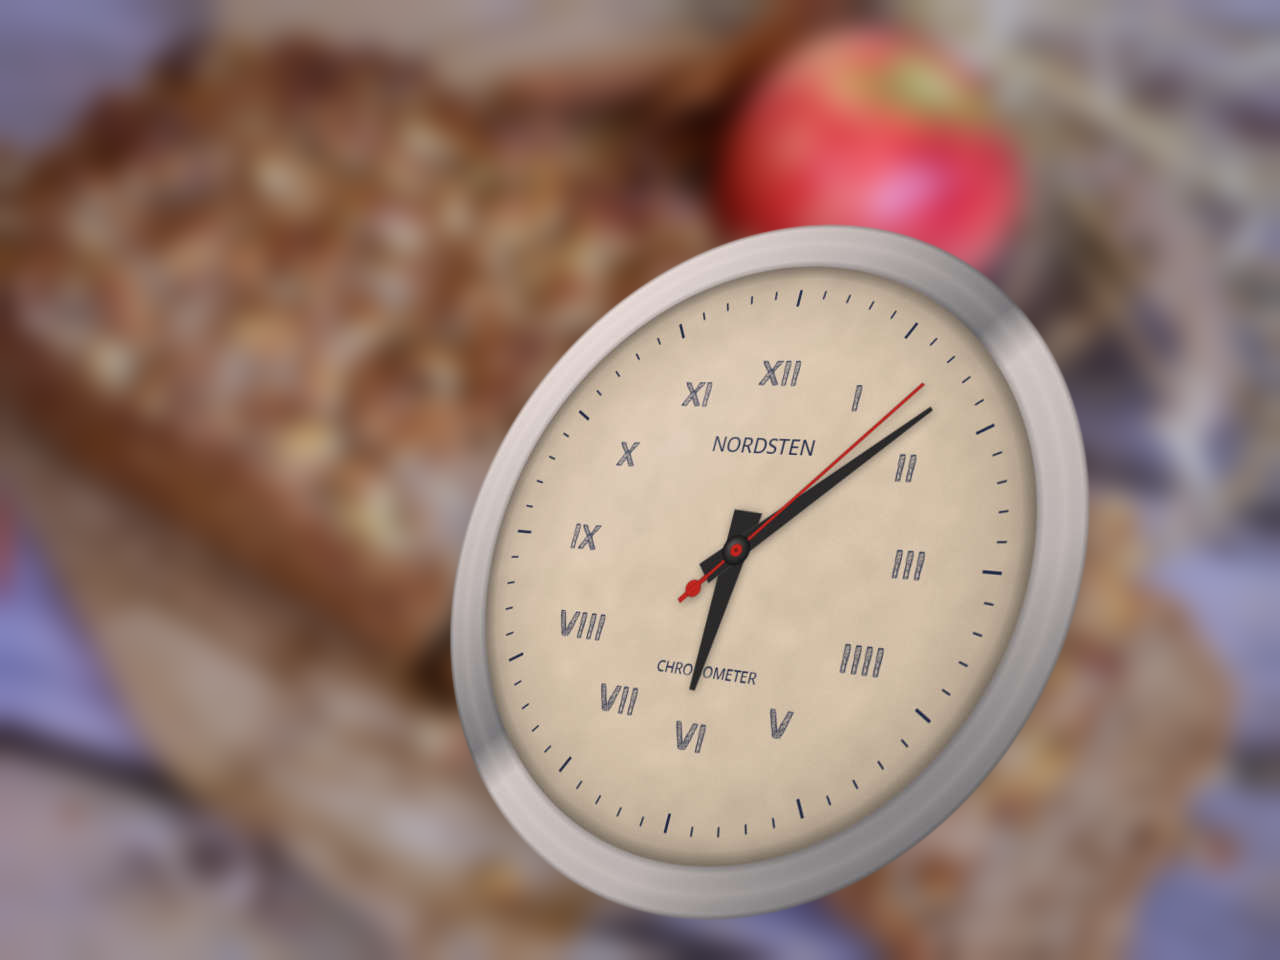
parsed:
6,08,07
